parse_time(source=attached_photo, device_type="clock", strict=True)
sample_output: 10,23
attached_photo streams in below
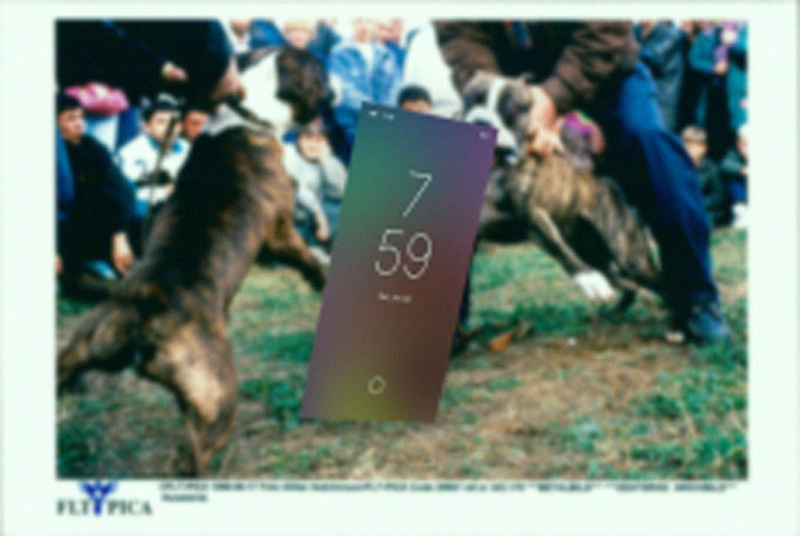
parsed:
7,59
